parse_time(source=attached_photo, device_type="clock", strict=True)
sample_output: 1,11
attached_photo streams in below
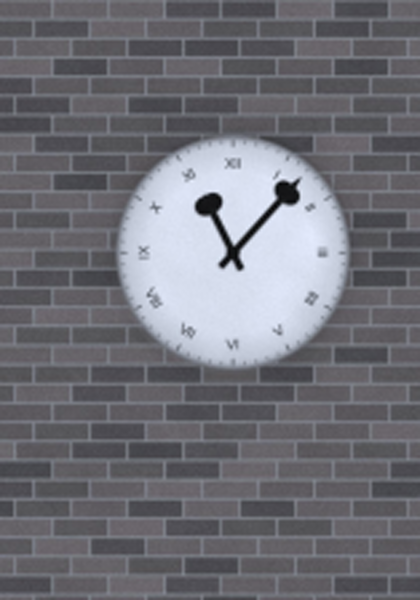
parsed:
11,07
